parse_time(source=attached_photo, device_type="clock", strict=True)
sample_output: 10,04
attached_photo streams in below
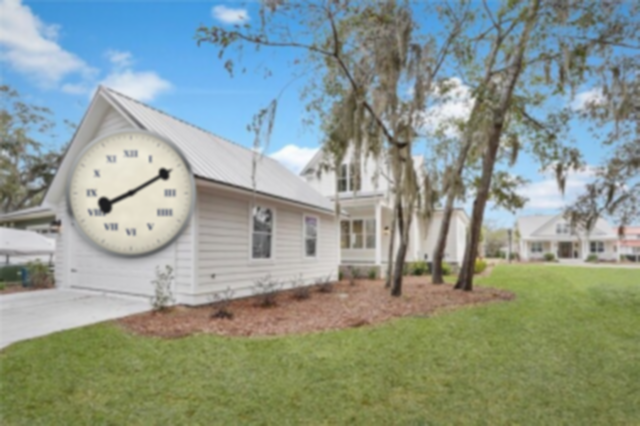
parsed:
8,10
